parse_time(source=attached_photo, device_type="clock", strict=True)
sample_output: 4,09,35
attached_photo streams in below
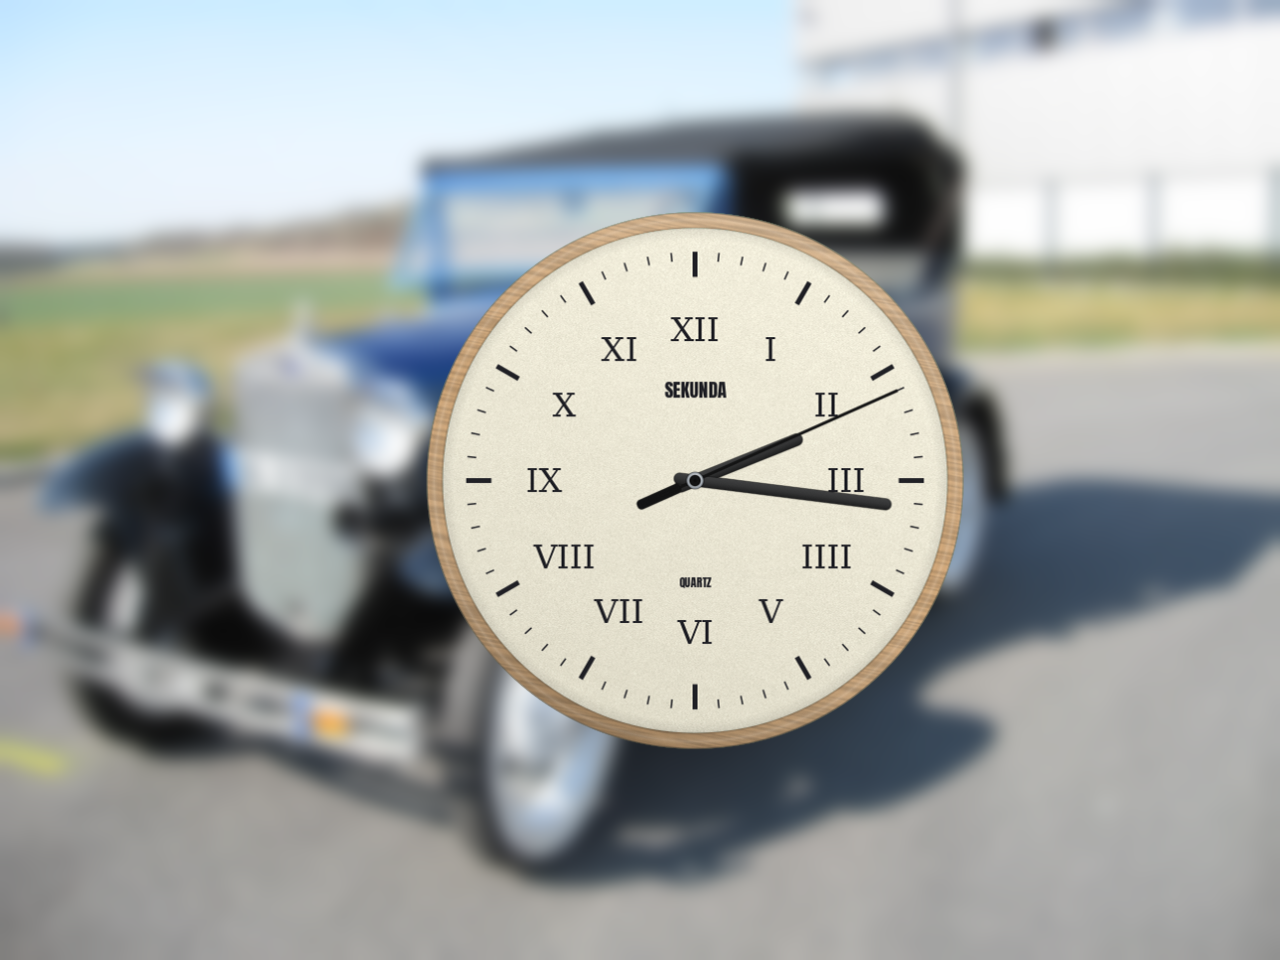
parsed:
2,16,11
